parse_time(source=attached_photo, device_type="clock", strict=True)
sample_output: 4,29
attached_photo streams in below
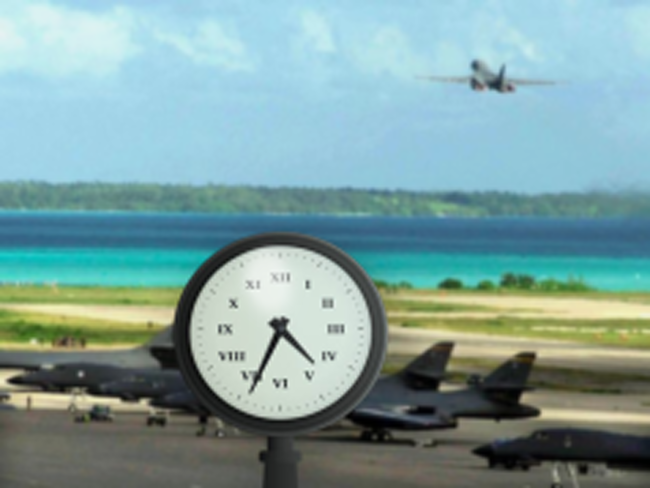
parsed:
4,34
